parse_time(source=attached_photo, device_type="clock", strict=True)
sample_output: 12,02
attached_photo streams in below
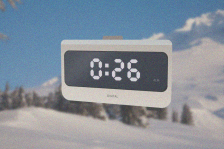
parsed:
0,26
